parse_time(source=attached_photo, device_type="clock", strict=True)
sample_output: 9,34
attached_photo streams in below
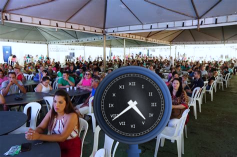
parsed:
4,39
